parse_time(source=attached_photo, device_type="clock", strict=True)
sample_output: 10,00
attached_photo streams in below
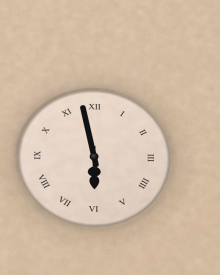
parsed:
5,58
